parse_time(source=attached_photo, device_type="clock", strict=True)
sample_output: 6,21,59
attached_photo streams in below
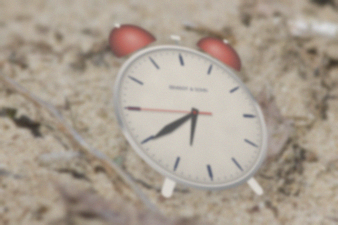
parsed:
6,39,45
